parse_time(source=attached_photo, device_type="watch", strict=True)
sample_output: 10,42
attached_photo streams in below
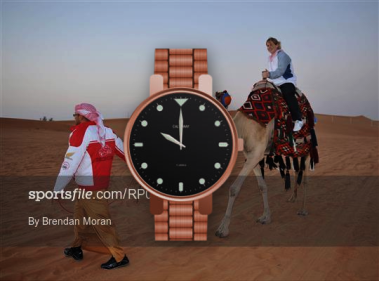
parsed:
10,00
